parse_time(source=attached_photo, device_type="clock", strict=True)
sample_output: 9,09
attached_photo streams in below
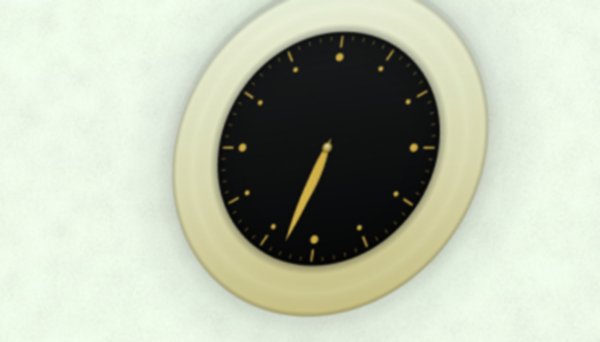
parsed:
6,33
